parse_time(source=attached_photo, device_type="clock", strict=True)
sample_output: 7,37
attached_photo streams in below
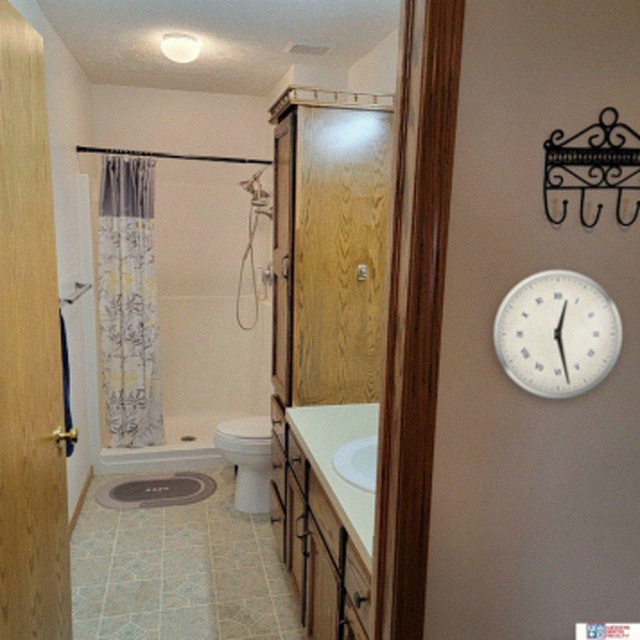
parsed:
12,28
